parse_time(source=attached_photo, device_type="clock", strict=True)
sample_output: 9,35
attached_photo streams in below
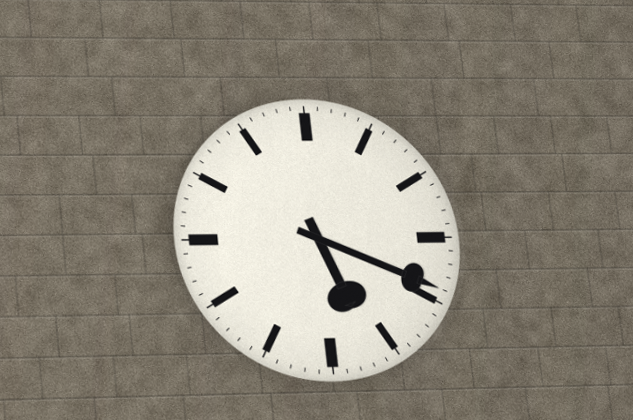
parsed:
5,19
